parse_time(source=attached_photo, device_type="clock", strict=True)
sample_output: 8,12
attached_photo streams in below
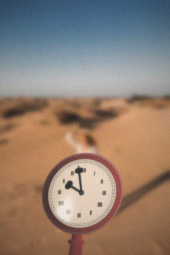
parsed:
9,58
